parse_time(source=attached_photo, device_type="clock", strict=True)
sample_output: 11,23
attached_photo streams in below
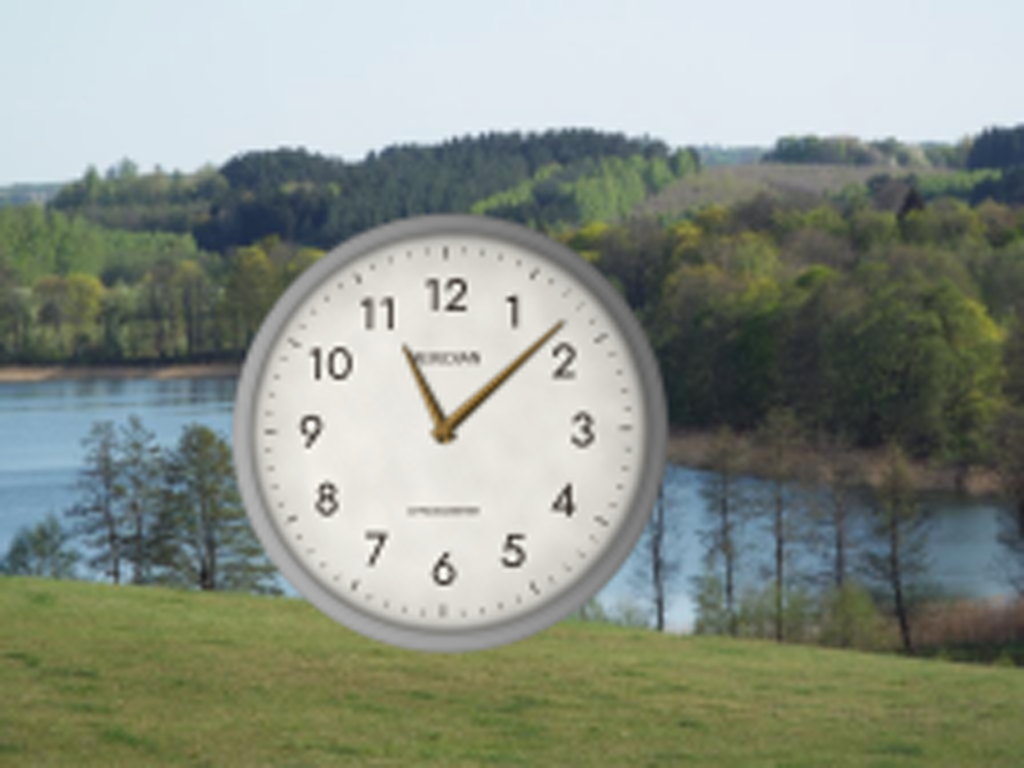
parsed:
11,08
